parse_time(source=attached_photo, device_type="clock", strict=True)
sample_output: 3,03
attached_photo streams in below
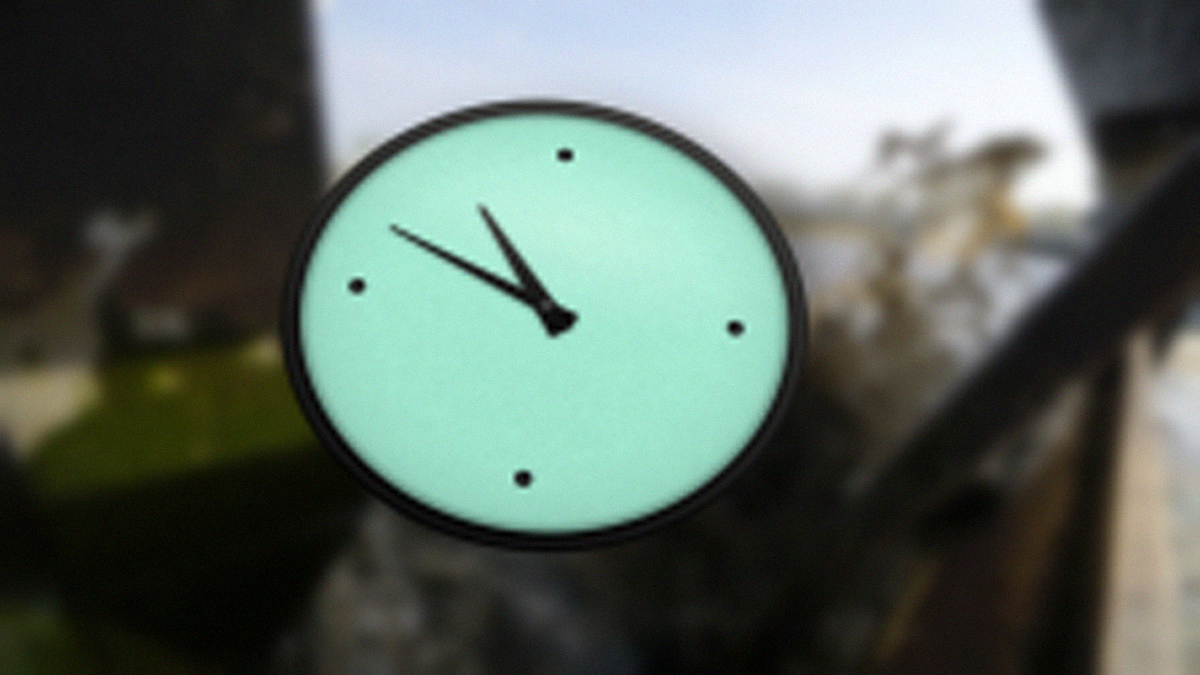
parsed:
10,49
